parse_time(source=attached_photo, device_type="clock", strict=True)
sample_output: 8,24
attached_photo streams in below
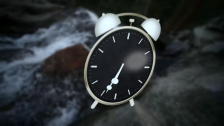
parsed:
6,34
